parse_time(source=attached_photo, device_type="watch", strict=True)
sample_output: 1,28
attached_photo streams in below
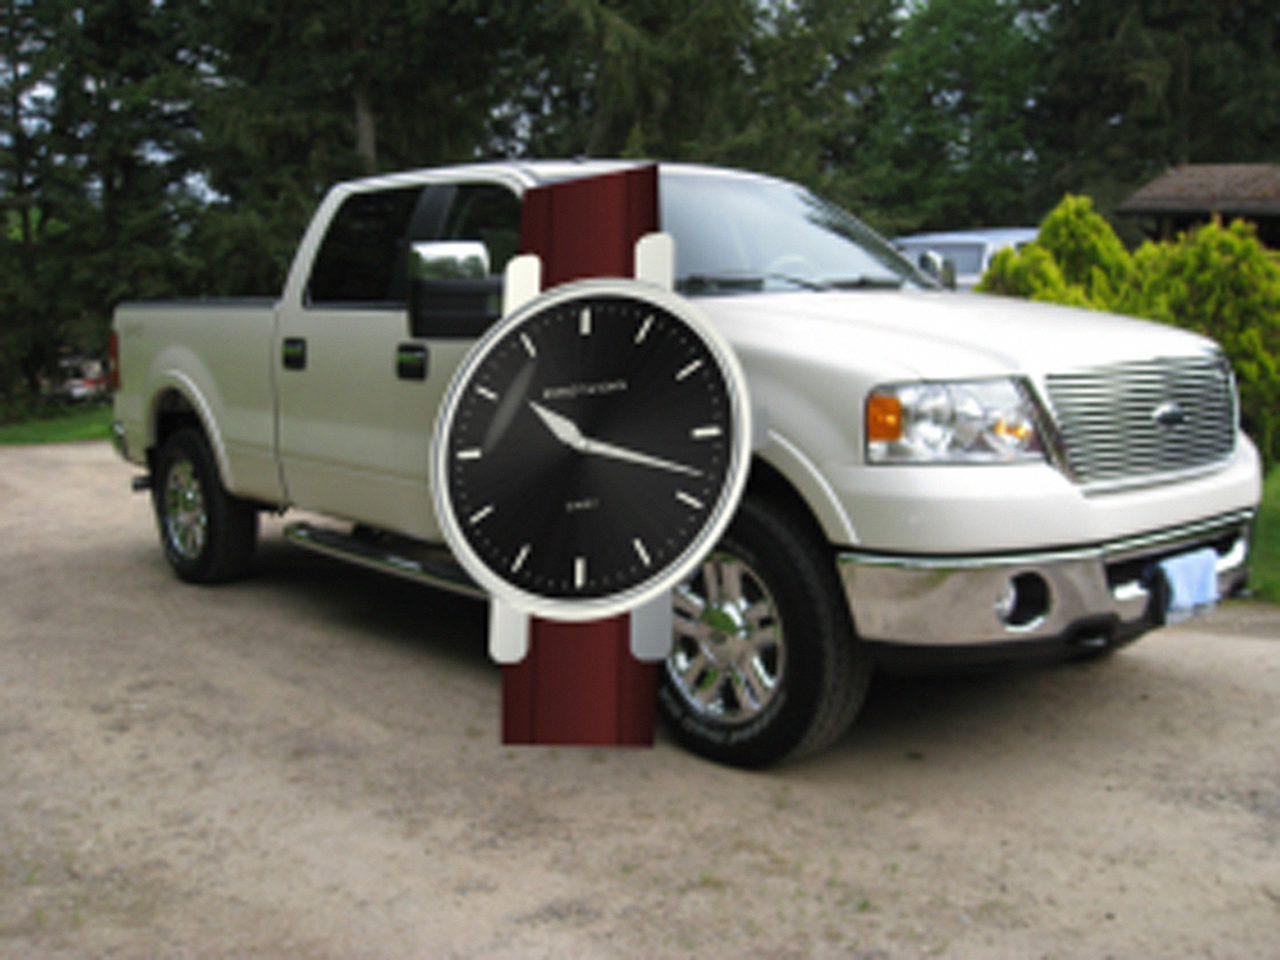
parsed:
10,18
